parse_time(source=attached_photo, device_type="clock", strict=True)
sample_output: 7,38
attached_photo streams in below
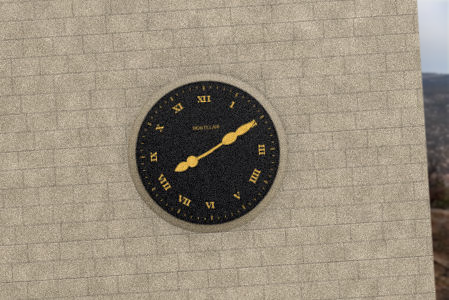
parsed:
8,10
